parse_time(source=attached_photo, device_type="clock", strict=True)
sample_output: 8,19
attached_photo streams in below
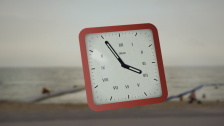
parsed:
3,55
